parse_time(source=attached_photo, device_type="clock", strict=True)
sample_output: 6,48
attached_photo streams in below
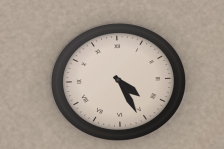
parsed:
4,26
